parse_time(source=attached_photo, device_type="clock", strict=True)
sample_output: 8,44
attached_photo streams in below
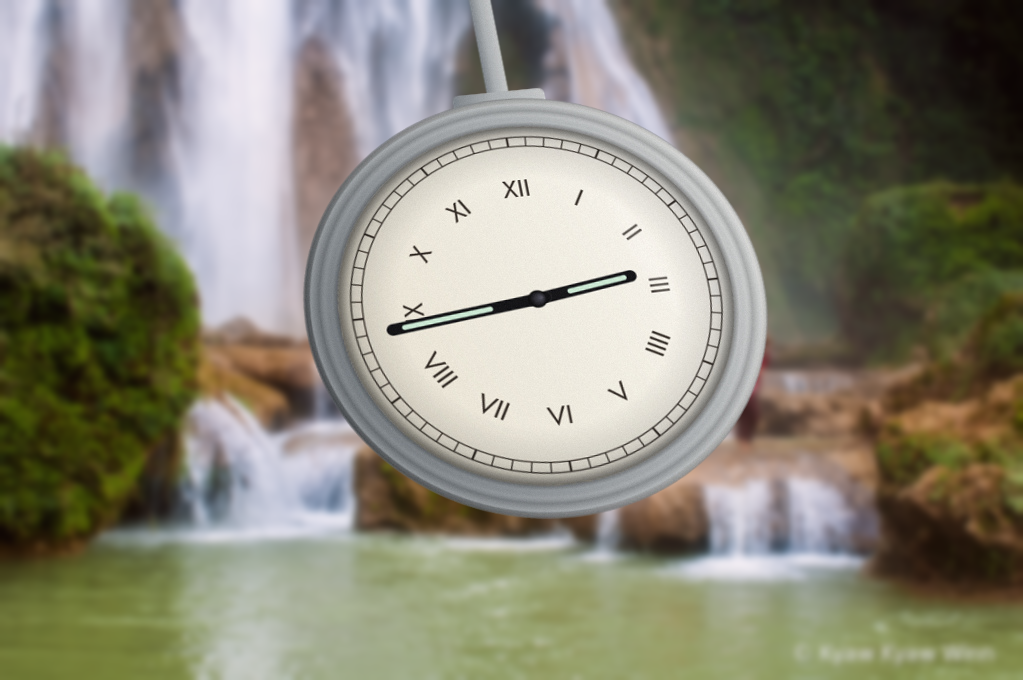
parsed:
2,44
